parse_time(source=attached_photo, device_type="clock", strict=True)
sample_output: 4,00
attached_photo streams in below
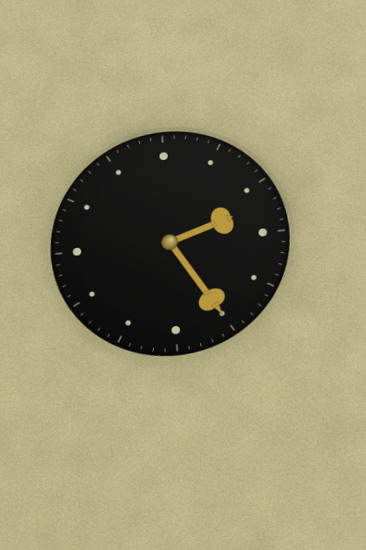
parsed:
2,25
